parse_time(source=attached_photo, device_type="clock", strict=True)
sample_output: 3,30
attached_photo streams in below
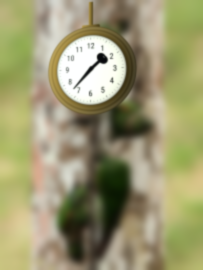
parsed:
1,37
